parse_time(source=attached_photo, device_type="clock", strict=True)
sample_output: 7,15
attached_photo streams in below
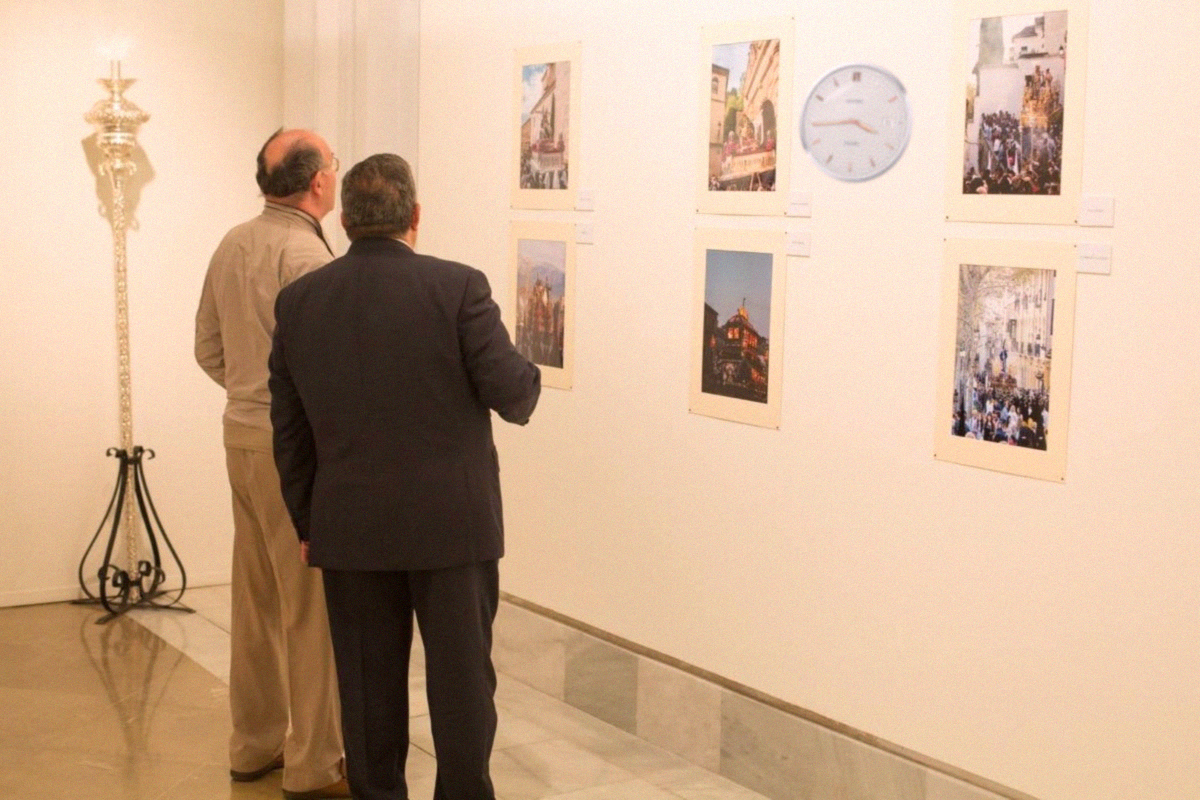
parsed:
3,44
